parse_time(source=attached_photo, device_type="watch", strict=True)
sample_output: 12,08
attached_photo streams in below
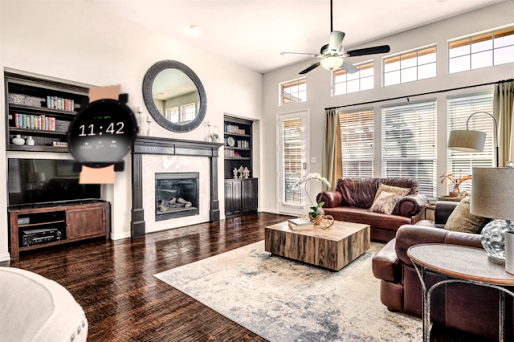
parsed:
11,42
